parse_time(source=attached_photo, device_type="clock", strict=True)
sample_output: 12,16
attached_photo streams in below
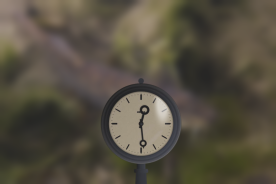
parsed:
12,29
